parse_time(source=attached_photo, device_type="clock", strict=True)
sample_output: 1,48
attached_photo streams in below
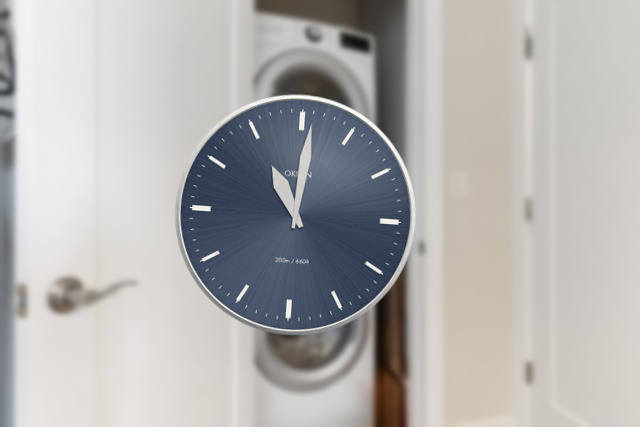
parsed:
11,01
